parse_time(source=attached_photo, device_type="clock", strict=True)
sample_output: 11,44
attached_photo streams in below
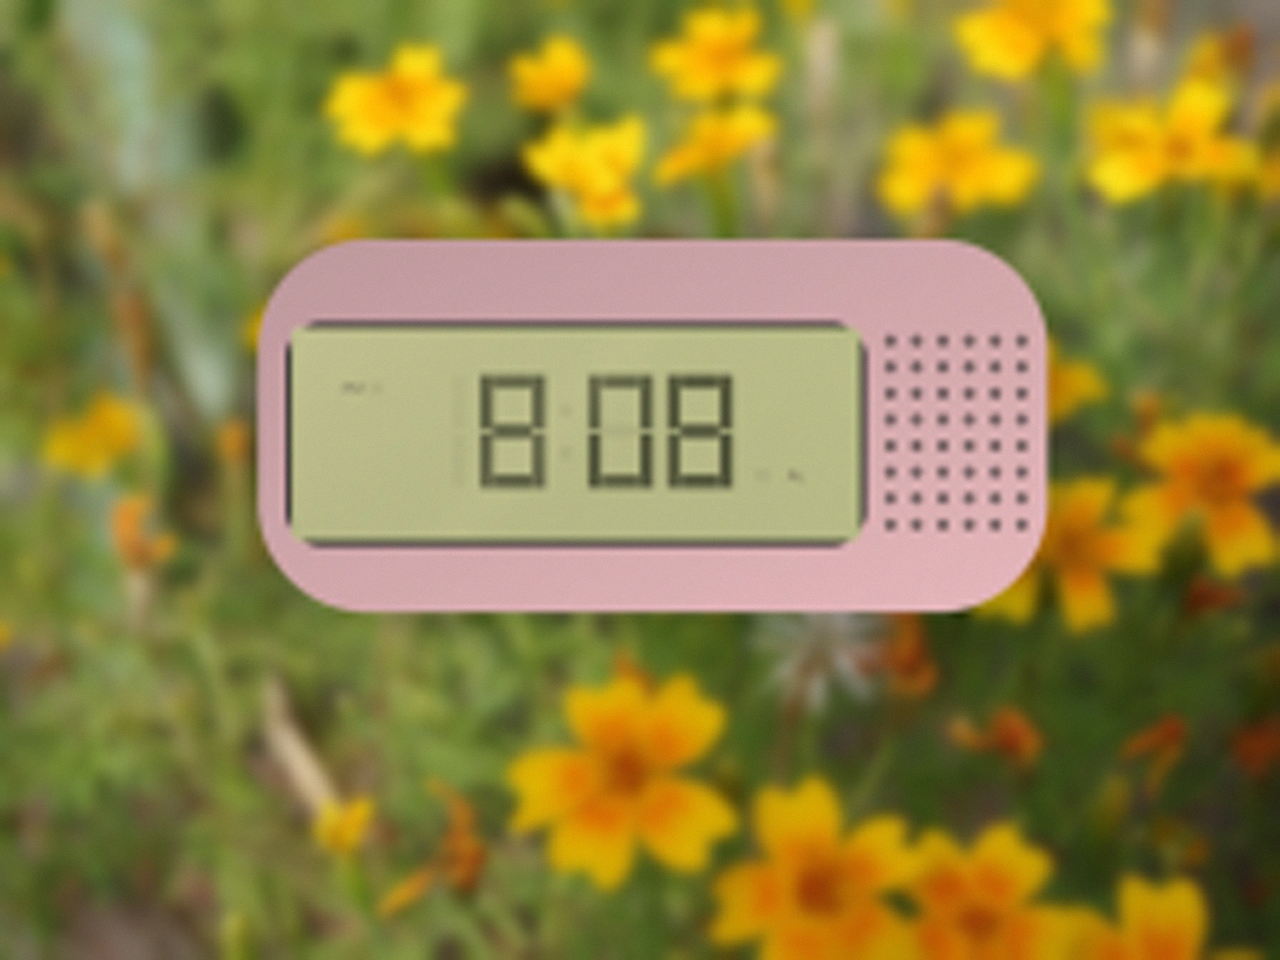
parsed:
8,08
